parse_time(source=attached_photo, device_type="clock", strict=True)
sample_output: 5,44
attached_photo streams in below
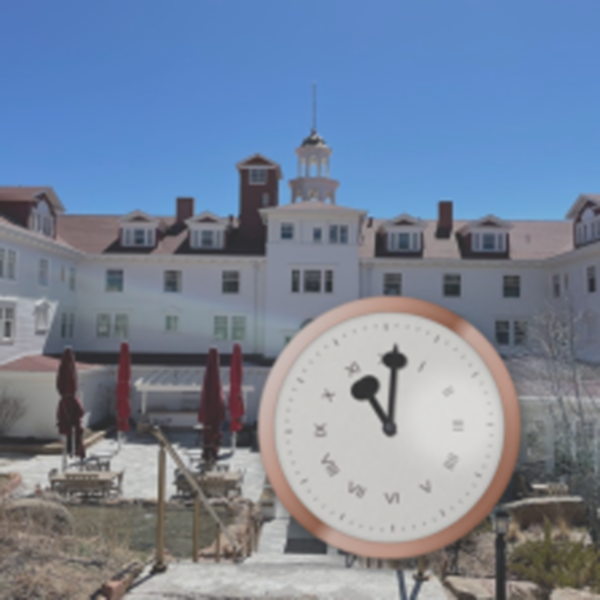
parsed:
11,01
